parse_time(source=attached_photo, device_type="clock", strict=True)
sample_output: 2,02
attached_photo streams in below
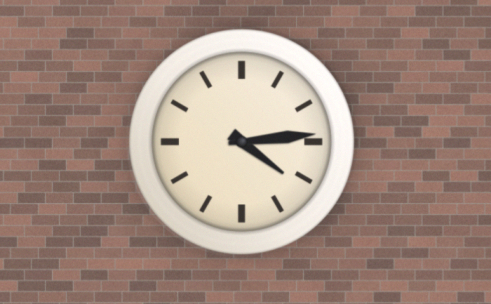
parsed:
4,14
